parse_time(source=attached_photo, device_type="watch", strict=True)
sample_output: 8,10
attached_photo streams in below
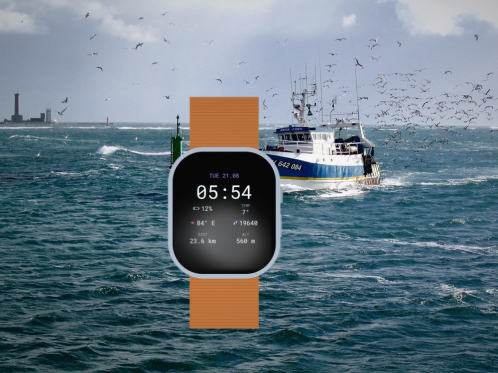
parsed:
5,54
